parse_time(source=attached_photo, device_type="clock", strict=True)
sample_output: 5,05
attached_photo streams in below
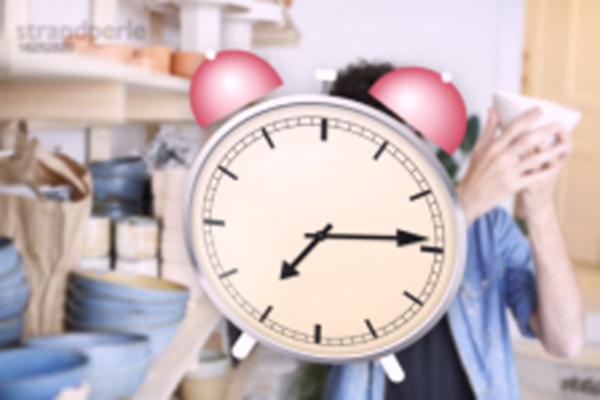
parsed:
7,14
